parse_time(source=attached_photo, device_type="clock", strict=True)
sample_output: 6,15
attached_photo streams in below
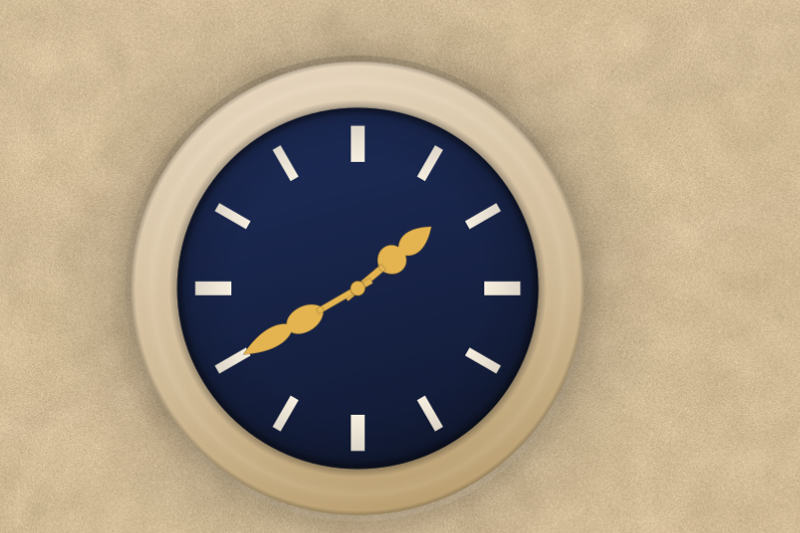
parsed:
1,40
